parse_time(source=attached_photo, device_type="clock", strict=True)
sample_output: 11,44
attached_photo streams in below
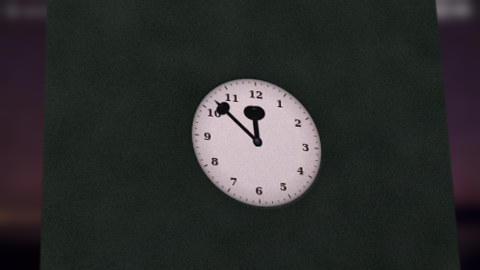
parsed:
11,52
